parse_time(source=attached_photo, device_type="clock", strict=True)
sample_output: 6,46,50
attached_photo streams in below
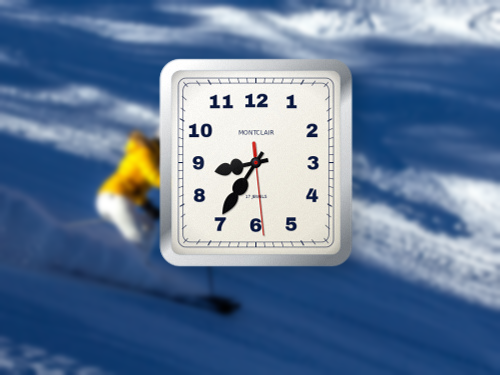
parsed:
8,35,29
